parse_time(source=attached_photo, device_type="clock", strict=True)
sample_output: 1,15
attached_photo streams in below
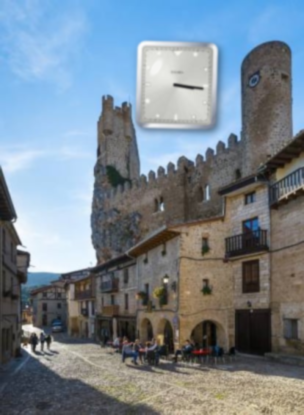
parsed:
3,16
